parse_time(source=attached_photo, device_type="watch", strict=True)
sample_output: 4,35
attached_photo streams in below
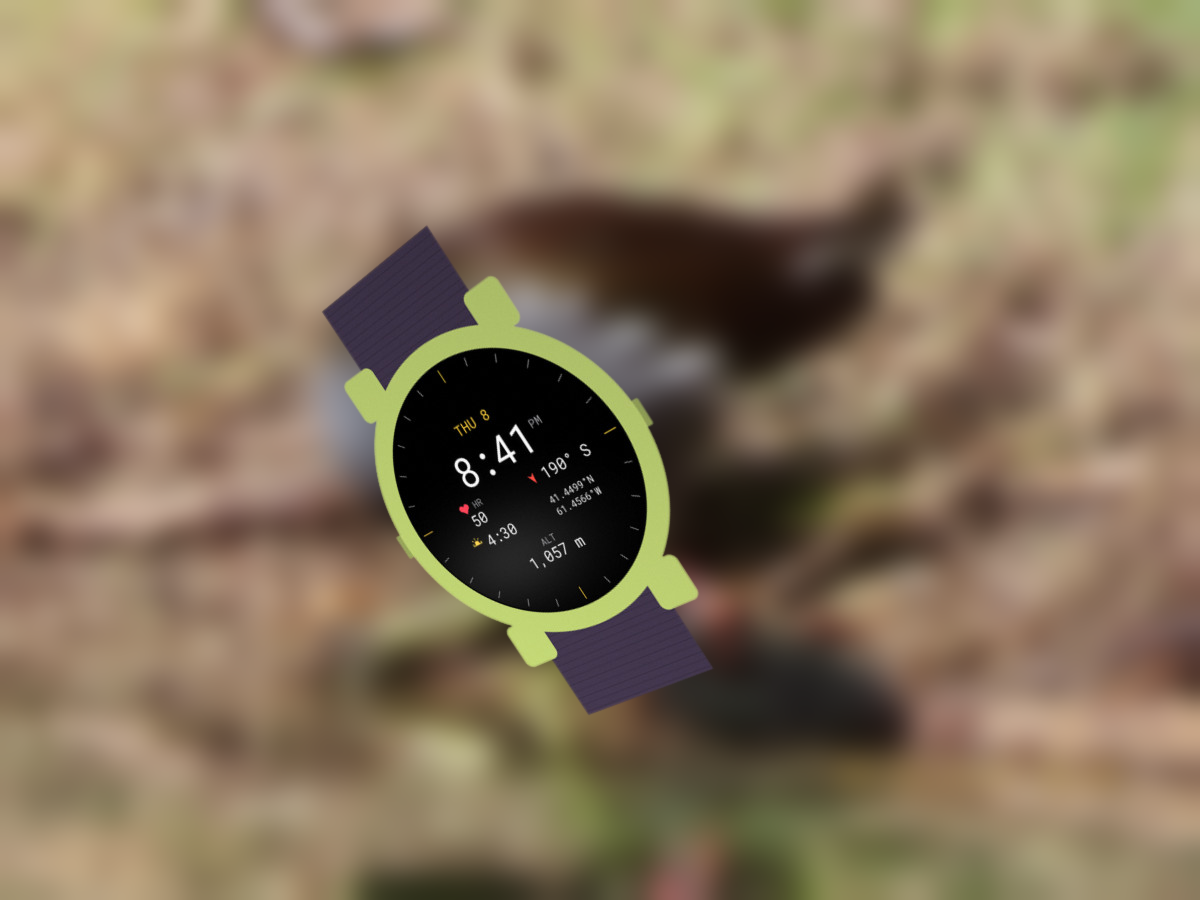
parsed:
8,41
